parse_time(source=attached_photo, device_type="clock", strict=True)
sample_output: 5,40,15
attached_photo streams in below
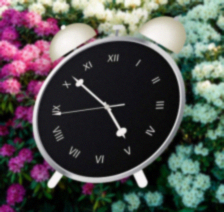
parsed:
4,51,44
